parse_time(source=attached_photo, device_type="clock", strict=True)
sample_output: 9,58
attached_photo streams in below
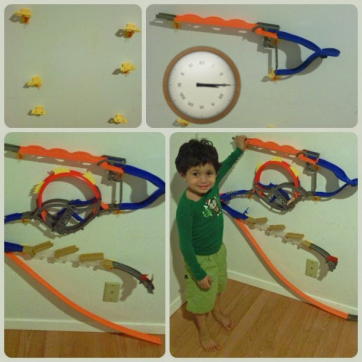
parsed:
3,15
